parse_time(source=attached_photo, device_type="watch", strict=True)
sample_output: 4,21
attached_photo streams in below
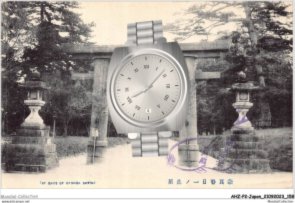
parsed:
8,08
